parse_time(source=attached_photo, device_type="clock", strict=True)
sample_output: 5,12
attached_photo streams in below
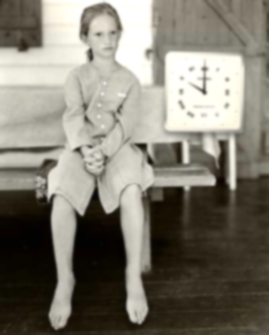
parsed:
10,00
